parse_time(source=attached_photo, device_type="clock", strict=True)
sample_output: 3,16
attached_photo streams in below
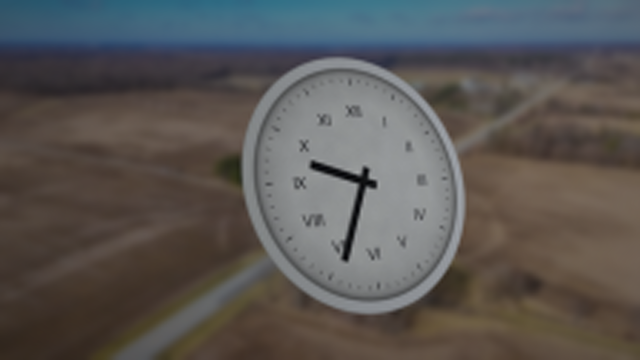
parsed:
9,34
